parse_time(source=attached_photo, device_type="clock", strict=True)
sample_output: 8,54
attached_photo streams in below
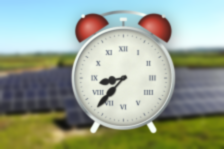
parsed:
8,37
